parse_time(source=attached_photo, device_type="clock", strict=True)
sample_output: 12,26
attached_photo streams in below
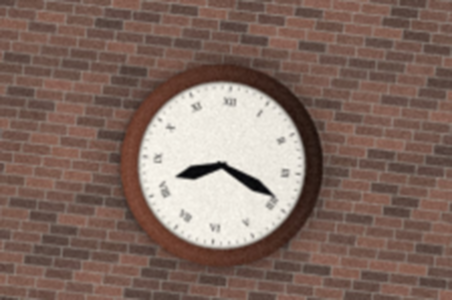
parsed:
8,19
